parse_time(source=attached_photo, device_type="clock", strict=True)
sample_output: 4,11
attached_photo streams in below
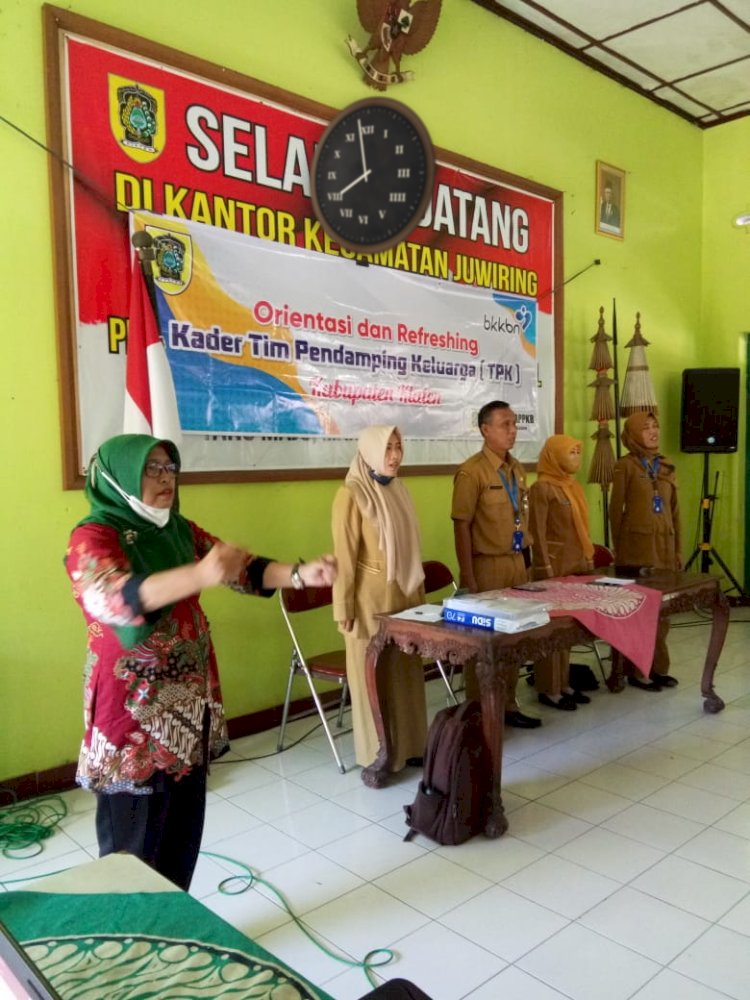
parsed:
7,58
